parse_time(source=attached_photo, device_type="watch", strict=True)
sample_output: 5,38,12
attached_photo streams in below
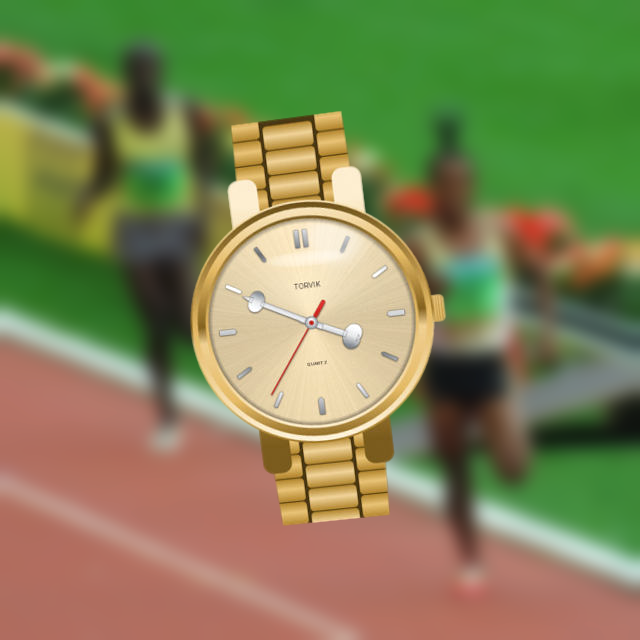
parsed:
3,49,36
